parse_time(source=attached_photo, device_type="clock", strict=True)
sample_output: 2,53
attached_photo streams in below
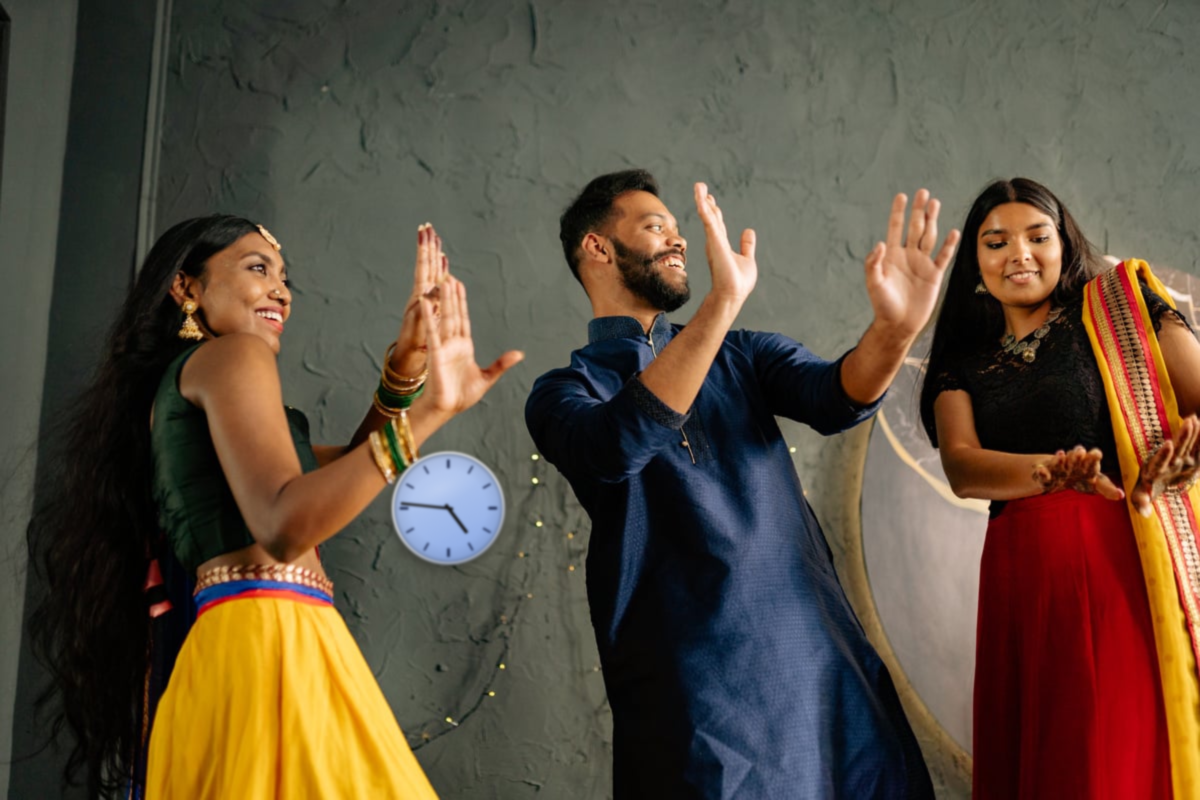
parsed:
4,46
